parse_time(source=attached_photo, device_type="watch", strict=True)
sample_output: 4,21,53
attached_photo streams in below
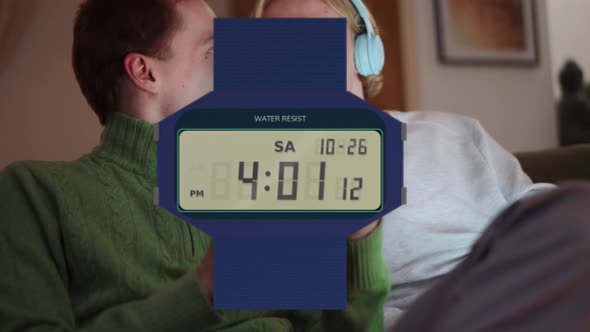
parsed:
4,01,12
